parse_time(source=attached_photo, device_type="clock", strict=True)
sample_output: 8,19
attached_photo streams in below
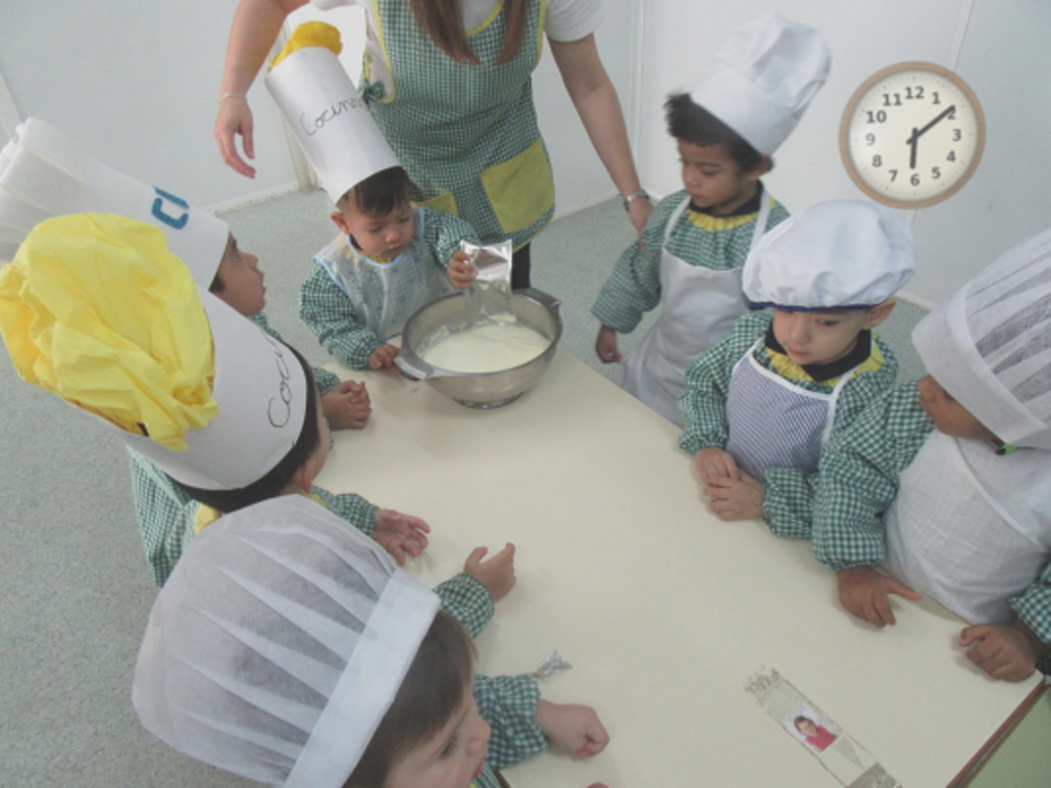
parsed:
6,09
